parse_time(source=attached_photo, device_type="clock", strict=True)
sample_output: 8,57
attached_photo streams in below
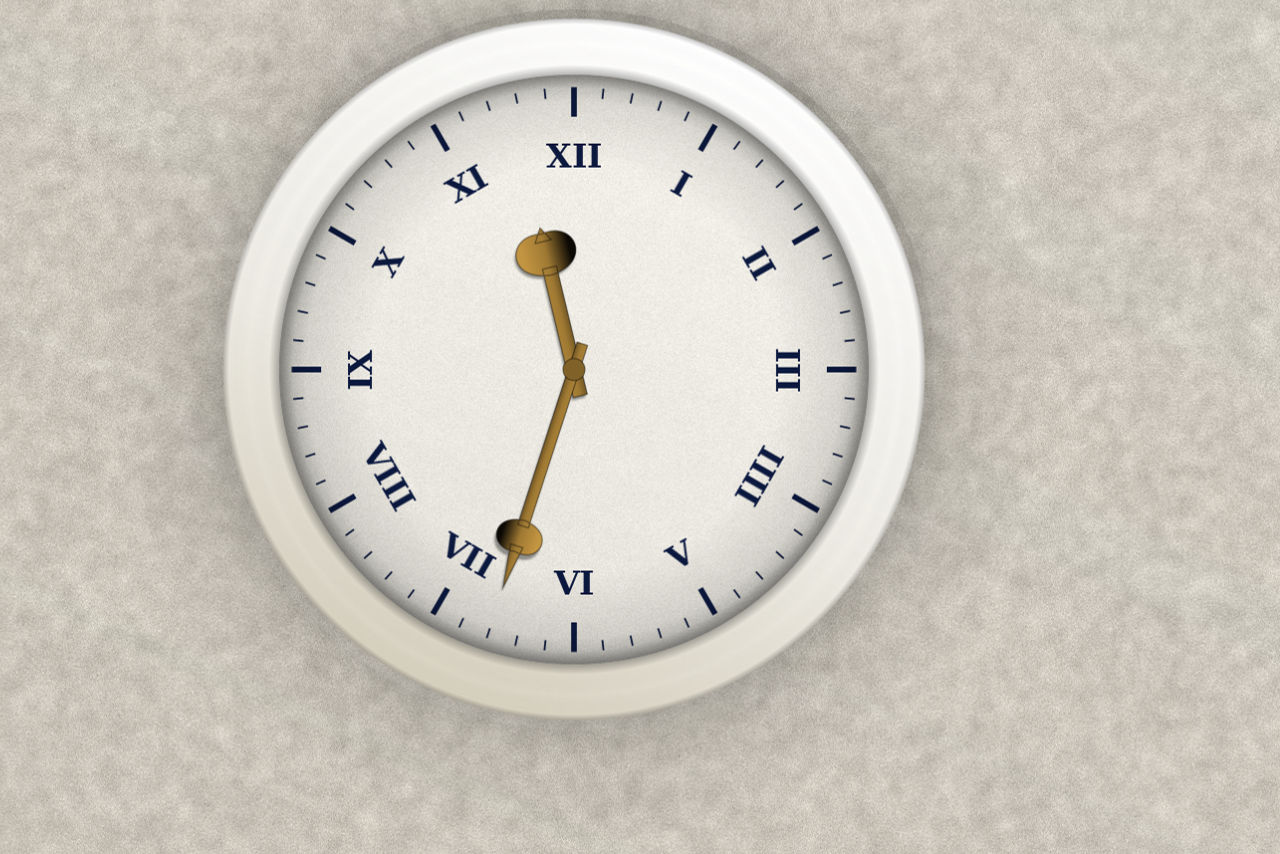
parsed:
11,33
